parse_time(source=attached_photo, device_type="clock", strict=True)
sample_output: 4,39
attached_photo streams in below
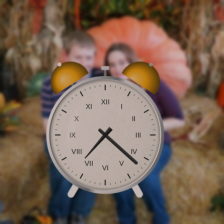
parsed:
7,22
